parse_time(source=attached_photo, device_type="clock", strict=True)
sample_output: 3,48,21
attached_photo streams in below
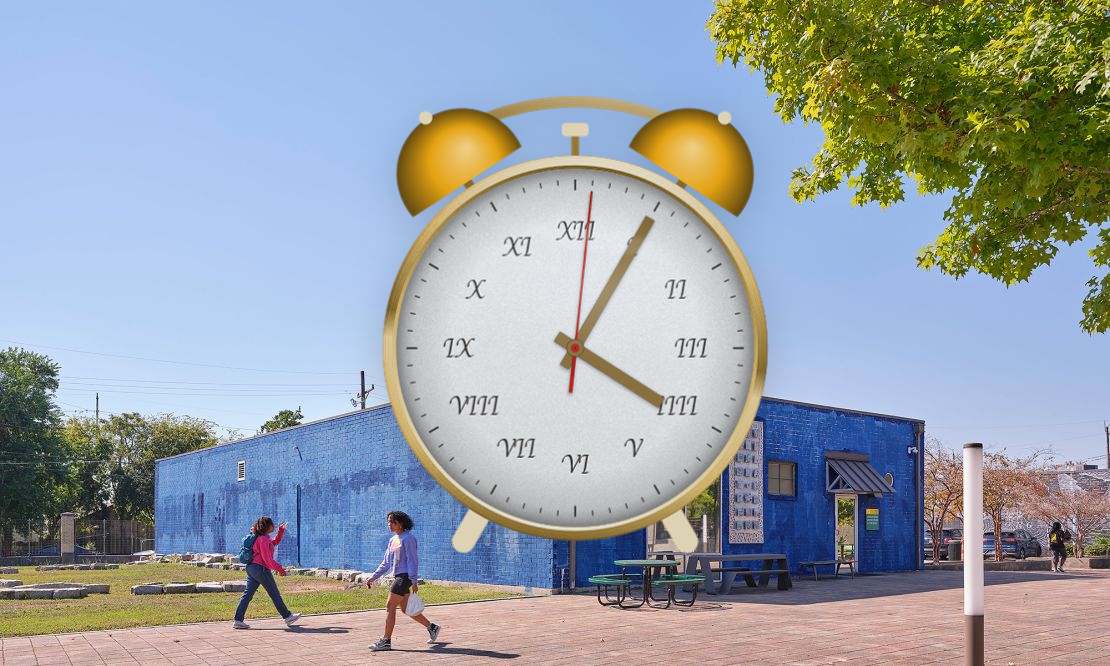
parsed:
4,05,01
